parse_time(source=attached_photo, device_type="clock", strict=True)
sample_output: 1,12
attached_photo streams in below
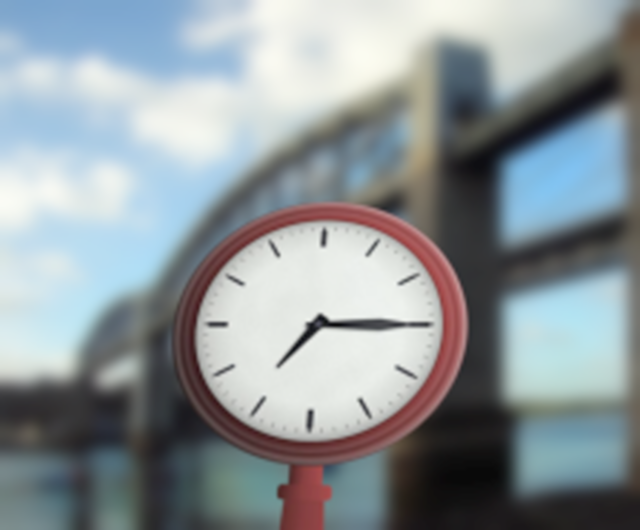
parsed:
7,15
